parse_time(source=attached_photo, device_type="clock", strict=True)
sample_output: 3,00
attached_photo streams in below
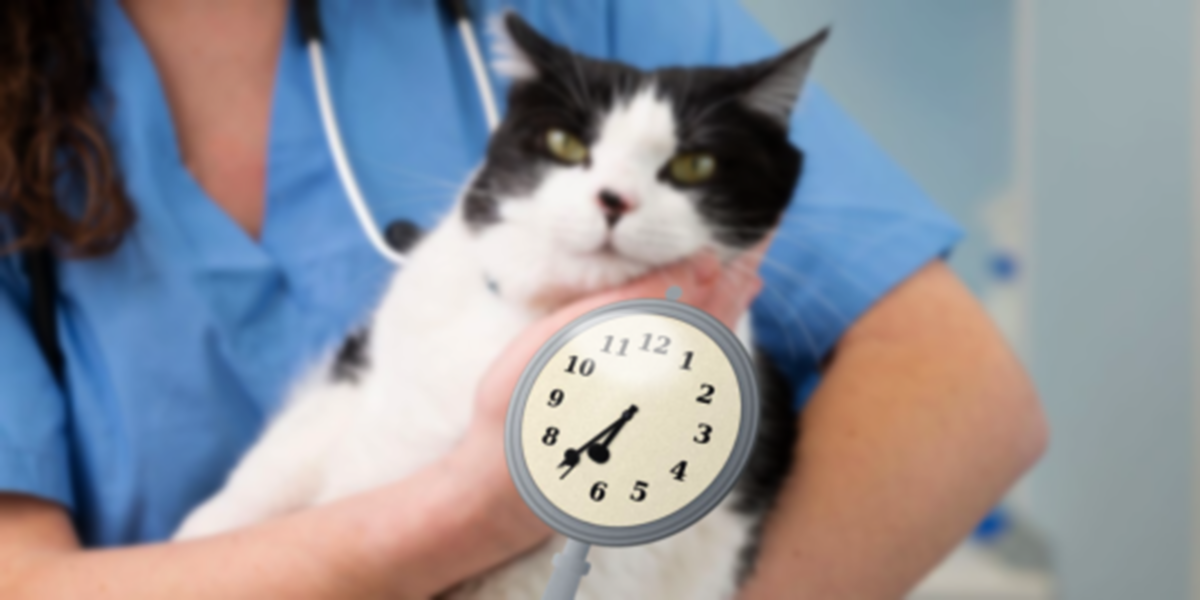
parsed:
6,36
